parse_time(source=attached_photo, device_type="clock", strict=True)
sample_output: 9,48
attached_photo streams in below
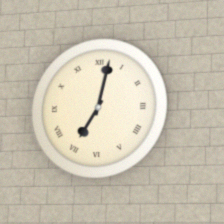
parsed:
7,02
